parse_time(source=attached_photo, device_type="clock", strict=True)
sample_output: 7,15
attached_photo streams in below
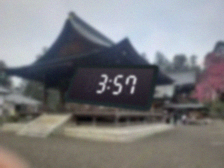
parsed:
3,57
